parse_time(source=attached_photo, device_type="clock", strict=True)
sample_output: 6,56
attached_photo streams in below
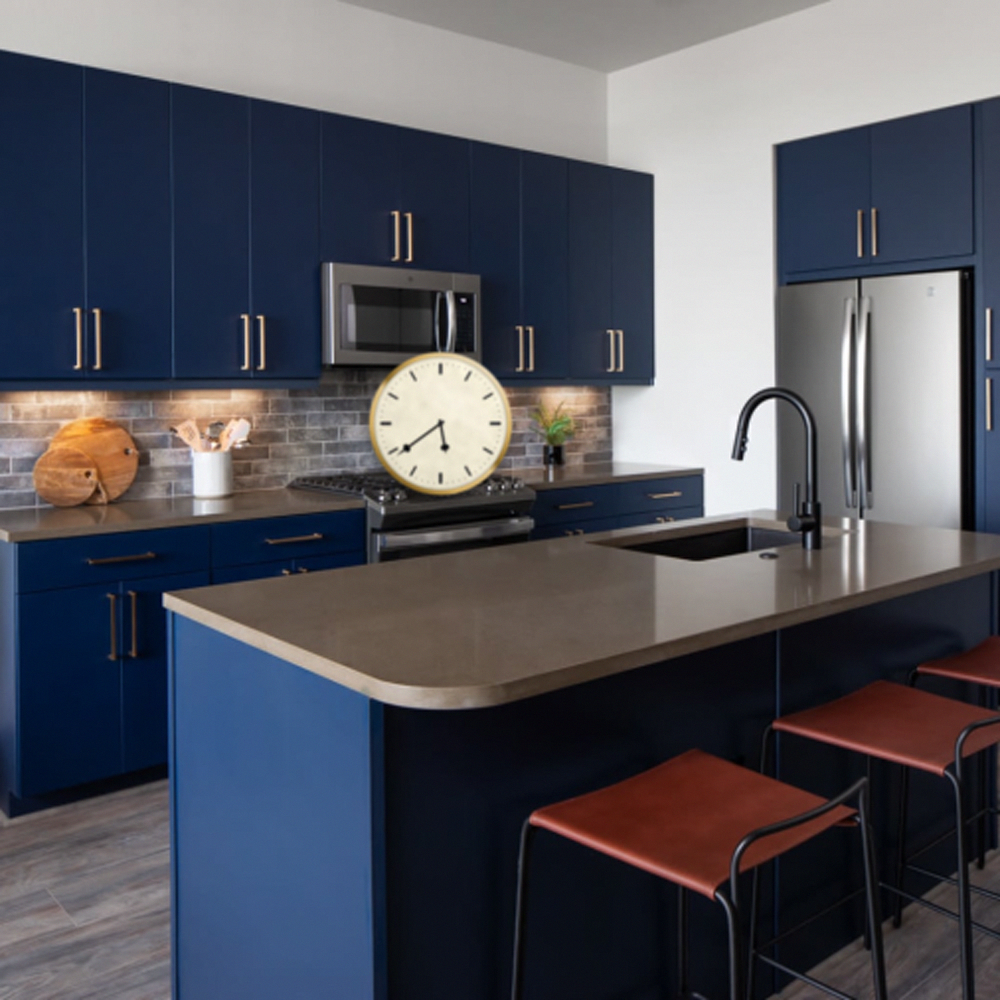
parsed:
5,39
